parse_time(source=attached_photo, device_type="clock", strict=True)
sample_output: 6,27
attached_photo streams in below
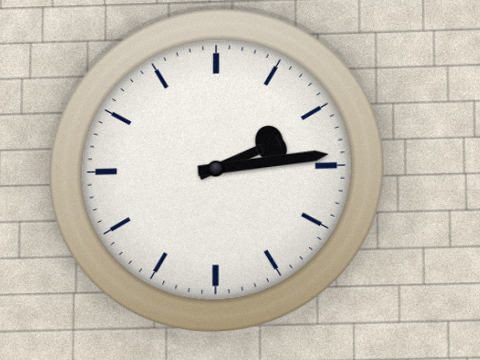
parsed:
2,14
